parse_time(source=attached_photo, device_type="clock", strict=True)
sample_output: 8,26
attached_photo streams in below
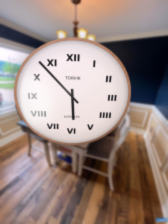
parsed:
5,53
